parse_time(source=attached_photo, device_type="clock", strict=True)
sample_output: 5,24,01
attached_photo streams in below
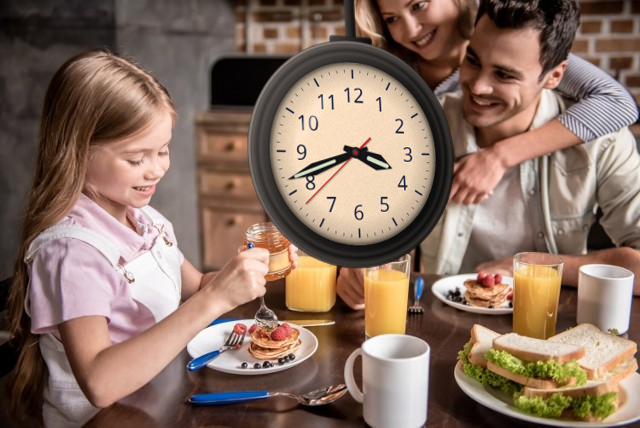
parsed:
3,41,38
